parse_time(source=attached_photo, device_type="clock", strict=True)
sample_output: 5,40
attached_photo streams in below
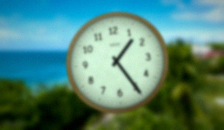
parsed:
1,25
